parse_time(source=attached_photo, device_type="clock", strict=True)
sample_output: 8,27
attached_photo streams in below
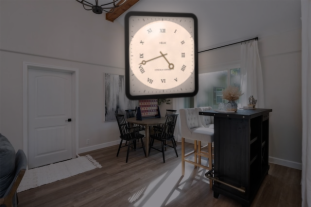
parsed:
4,42
